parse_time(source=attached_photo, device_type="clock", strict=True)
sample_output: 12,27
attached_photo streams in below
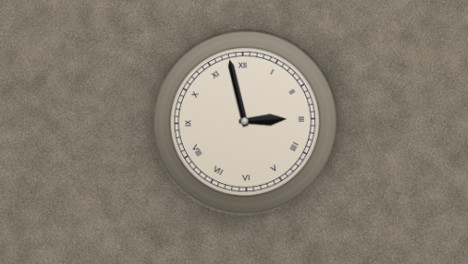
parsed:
2,58
